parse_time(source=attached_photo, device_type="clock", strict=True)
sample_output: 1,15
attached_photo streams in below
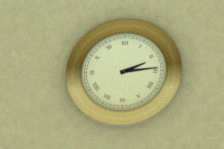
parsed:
2,14
